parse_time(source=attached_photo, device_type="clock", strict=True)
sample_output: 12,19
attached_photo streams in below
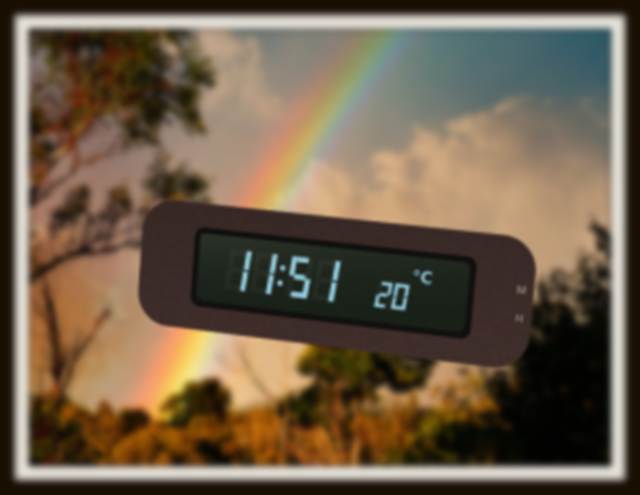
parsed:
11,51
